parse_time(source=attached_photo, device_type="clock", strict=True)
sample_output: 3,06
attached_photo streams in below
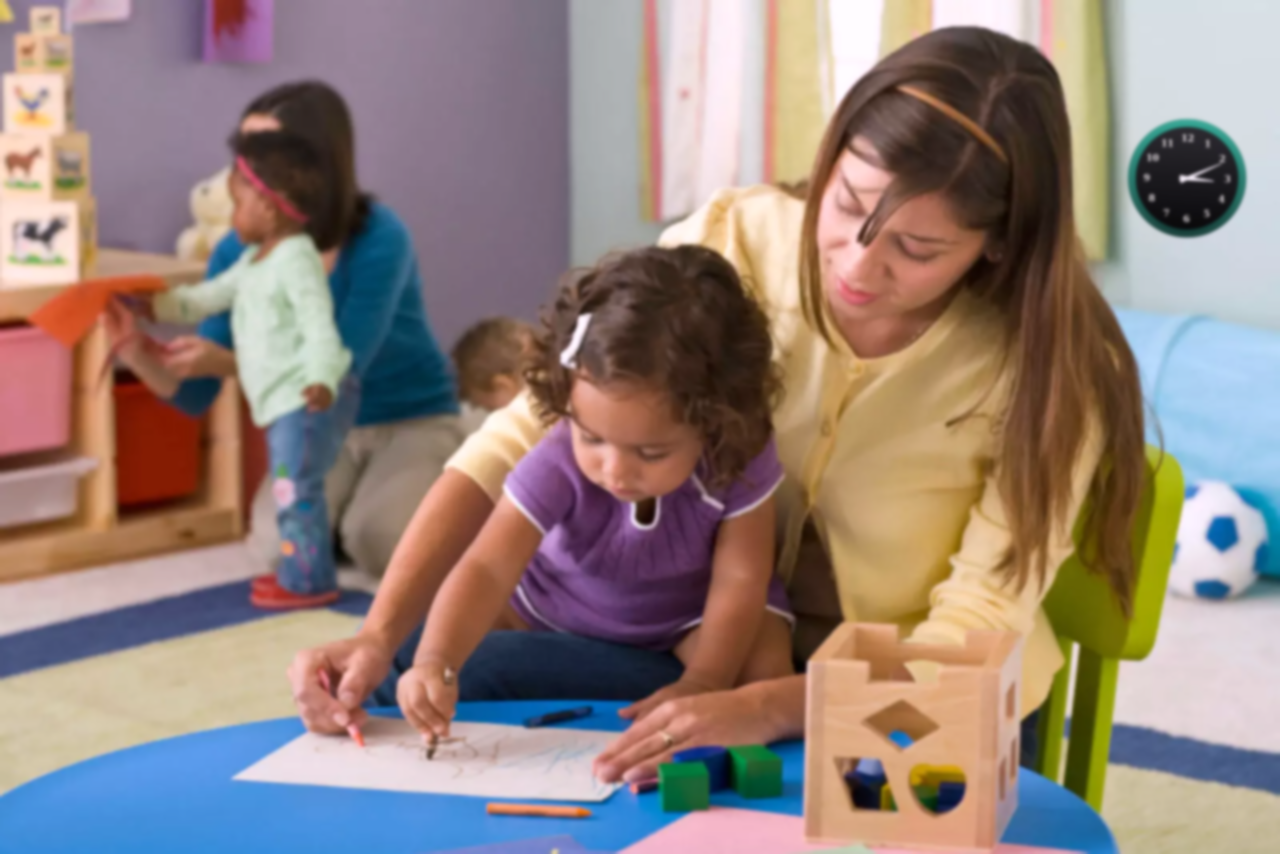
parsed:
3,11
